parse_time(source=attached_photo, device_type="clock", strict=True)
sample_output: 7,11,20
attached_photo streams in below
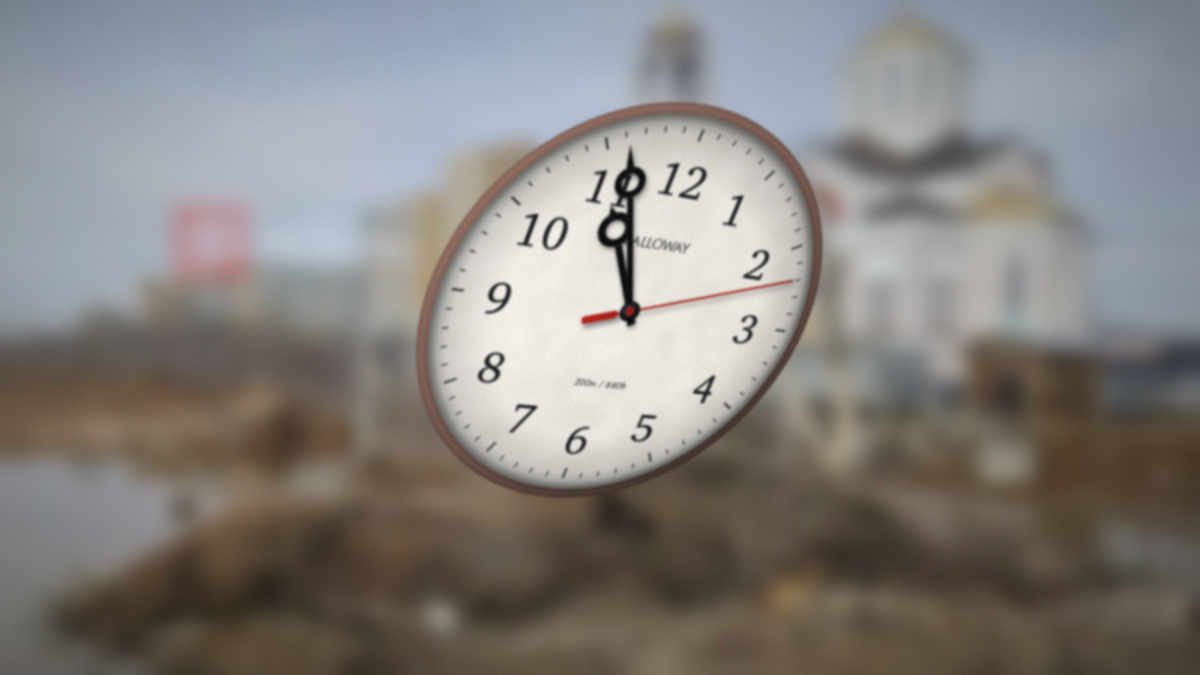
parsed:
10,56,12
